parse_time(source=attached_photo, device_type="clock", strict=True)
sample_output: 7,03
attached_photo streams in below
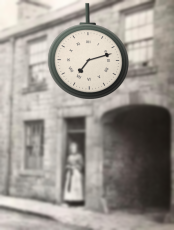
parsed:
7,12
